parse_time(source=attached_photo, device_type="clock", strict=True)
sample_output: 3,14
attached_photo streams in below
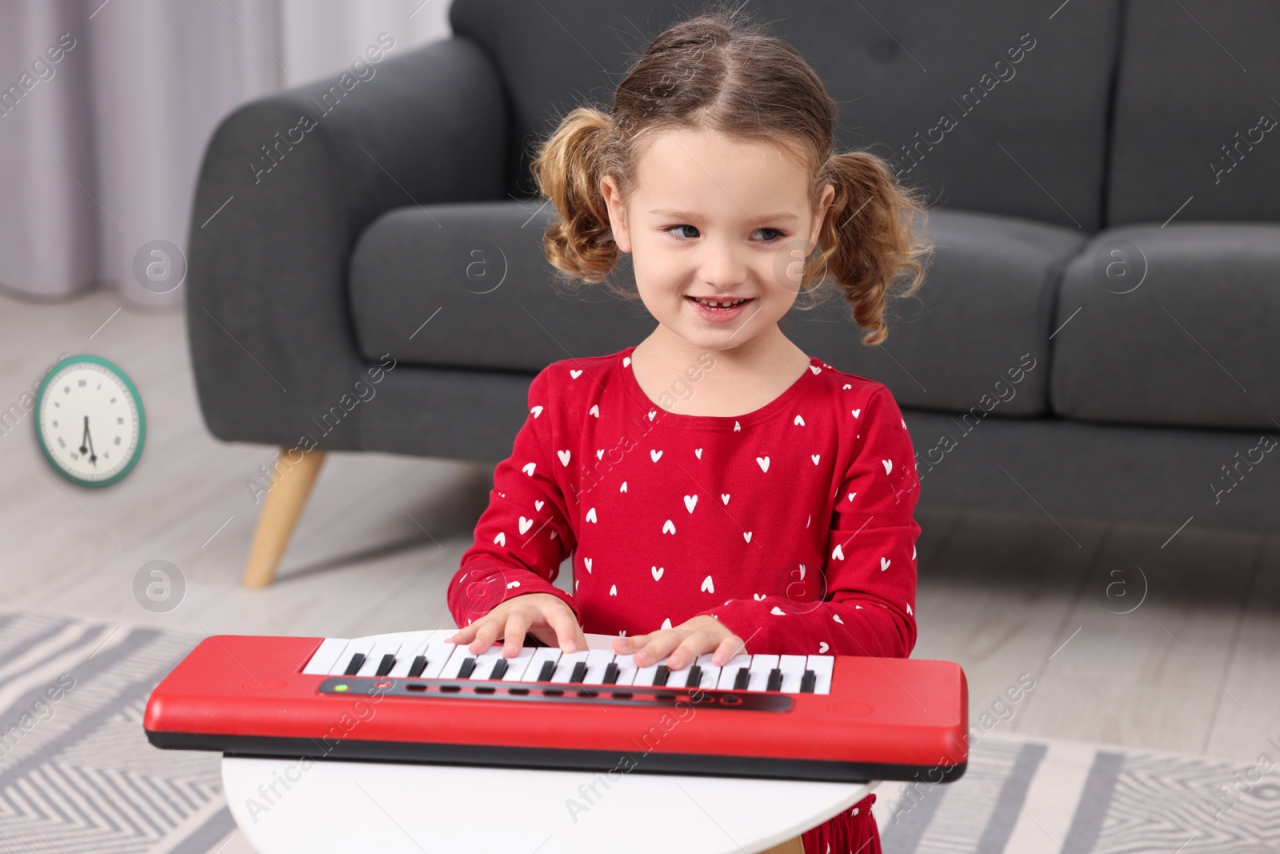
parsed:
6,29
